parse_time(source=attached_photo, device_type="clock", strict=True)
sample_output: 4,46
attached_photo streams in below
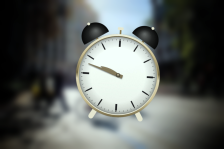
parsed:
9,48
